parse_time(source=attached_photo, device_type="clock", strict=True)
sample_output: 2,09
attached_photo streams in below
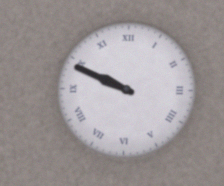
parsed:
9,49
